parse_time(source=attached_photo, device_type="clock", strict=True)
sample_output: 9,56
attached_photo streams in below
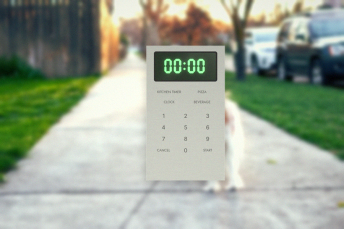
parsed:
0,00
